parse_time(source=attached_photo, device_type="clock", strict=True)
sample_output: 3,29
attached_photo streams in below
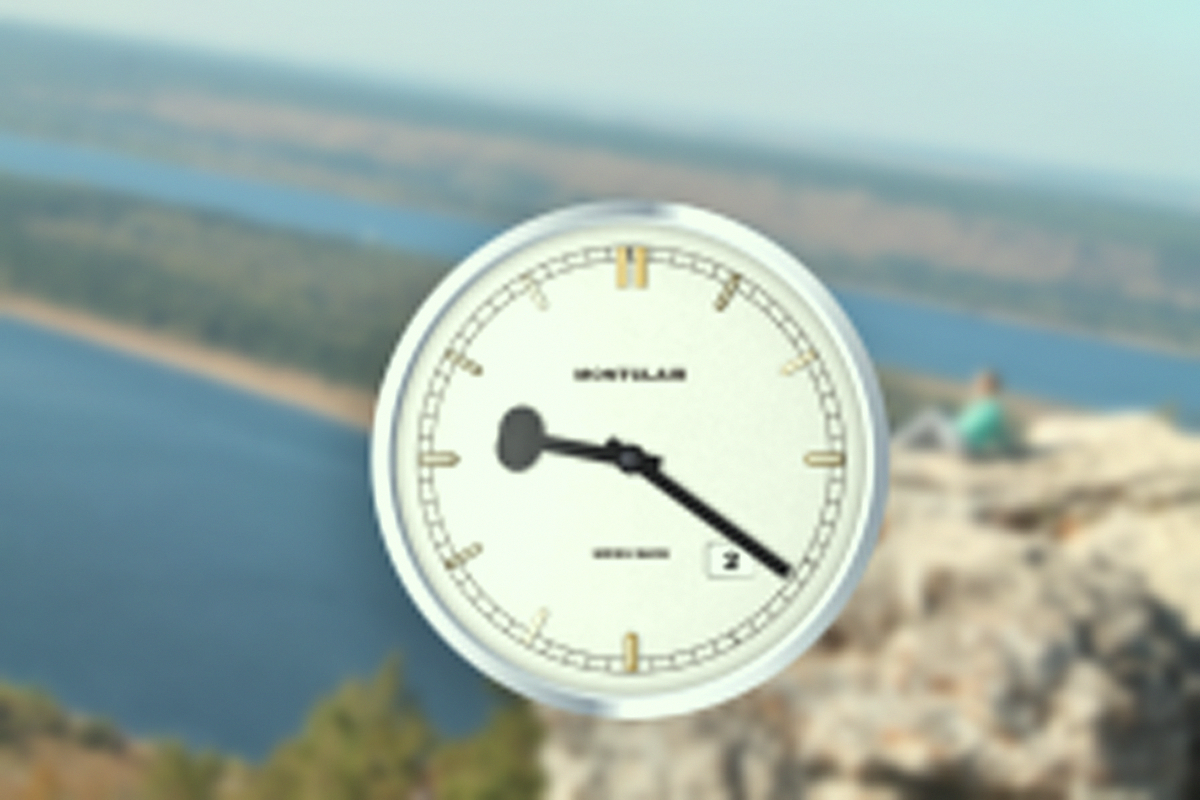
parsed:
9,21
